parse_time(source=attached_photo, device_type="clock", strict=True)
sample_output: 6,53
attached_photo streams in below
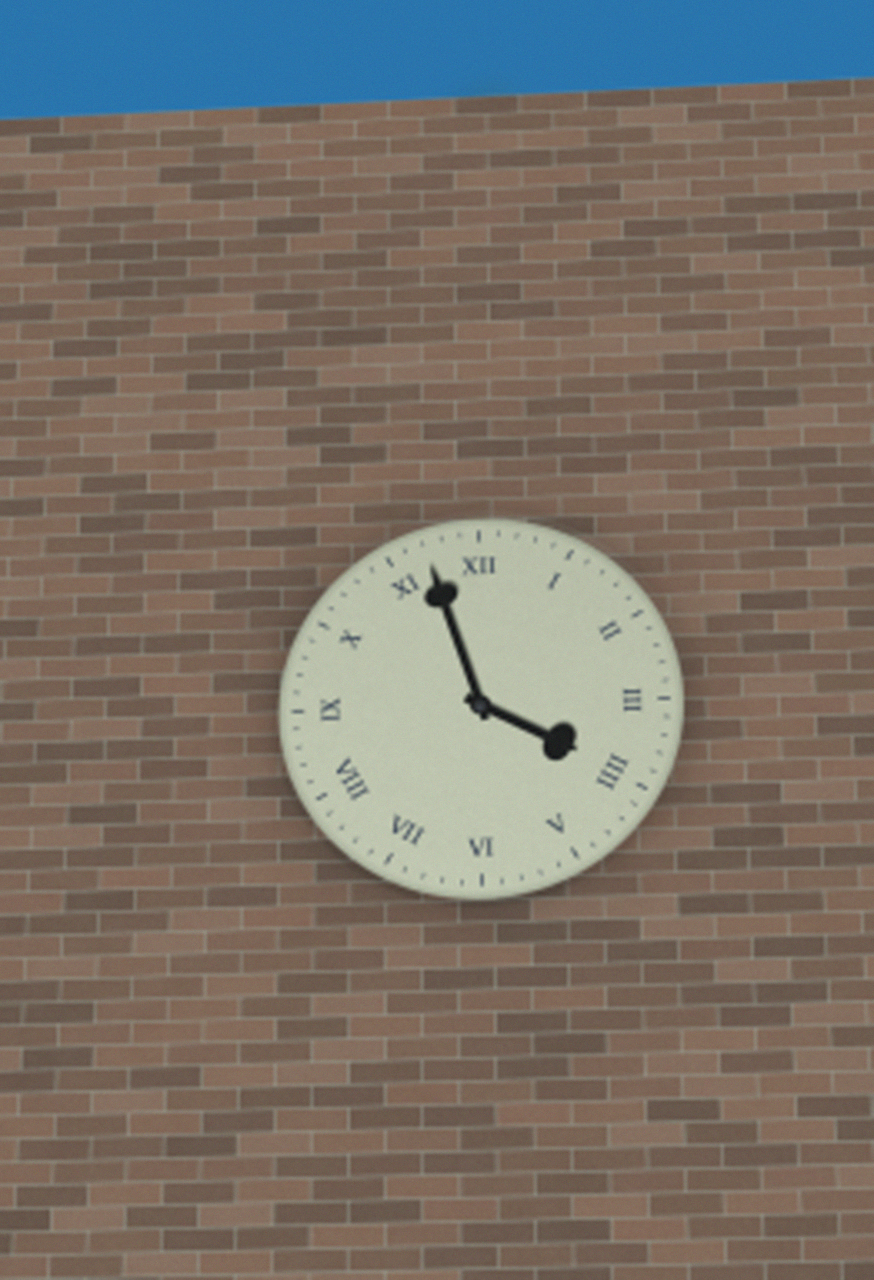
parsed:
3,57
